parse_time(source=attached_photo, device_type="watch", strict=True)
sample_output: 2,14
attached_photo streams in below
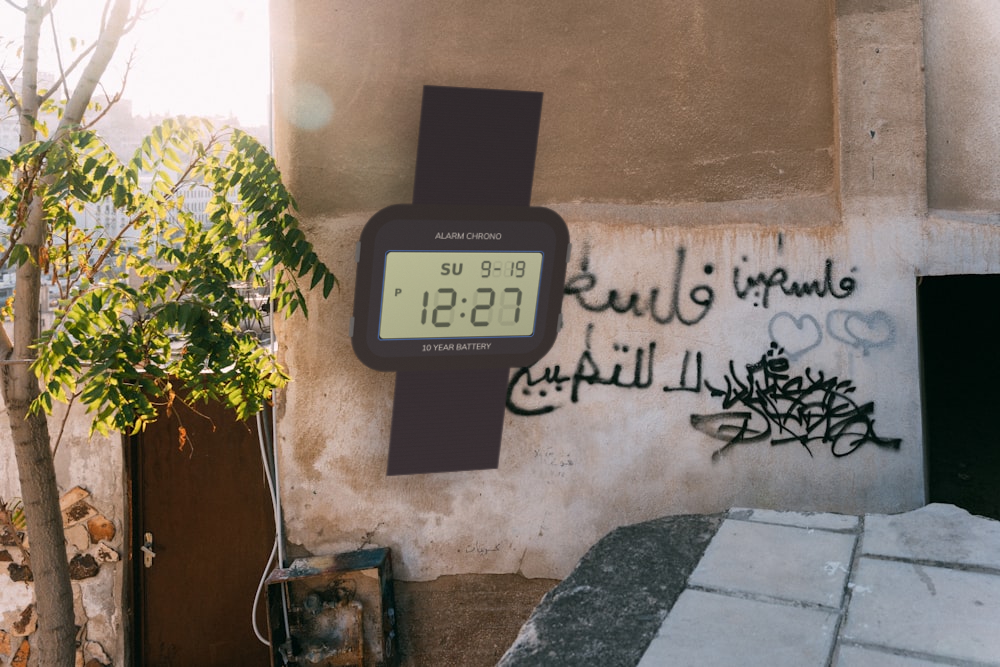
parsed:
12,27
